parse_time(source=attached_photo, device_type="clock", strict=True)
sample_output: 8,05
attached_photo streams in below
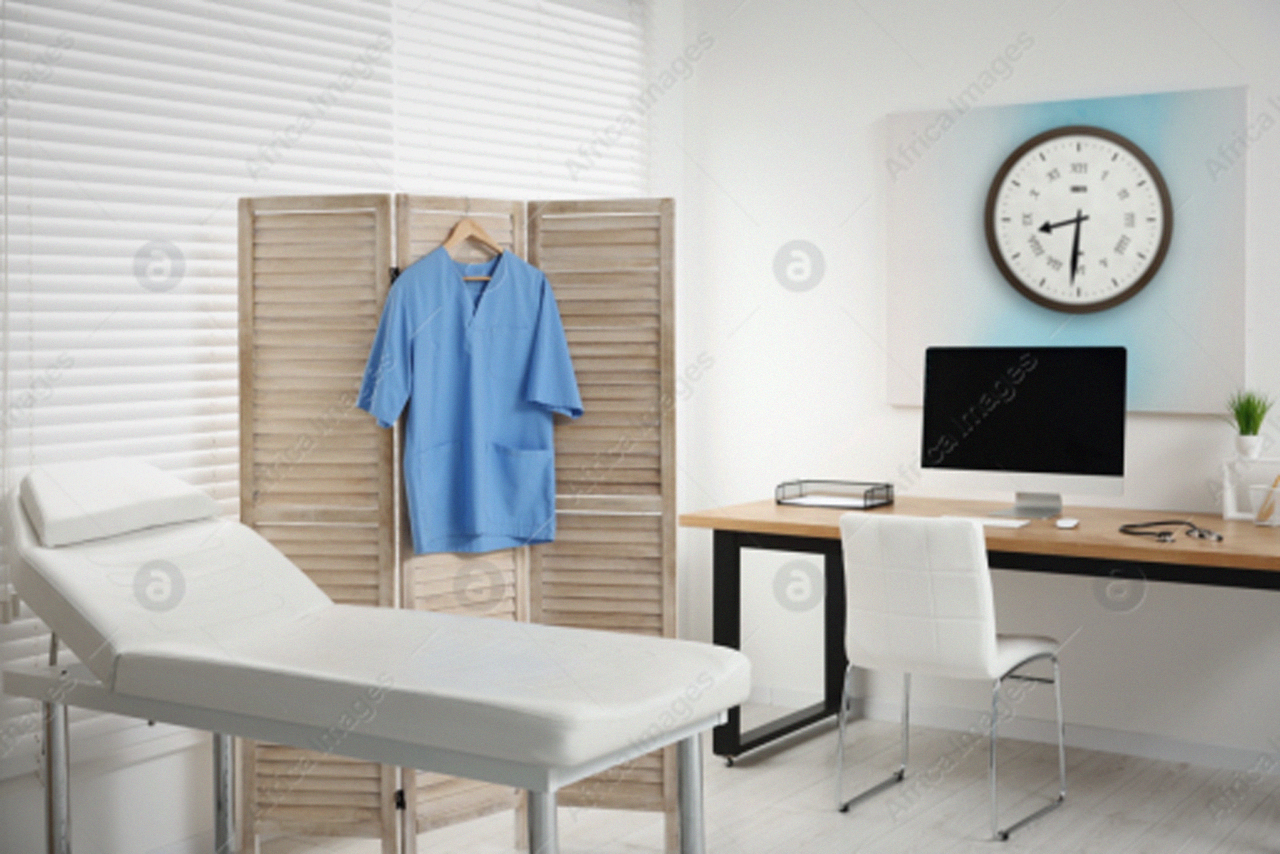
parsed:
8,31
